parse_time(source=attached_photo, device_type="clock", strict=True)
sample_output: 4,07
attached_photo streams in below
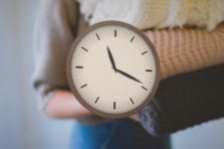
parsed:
11,19
